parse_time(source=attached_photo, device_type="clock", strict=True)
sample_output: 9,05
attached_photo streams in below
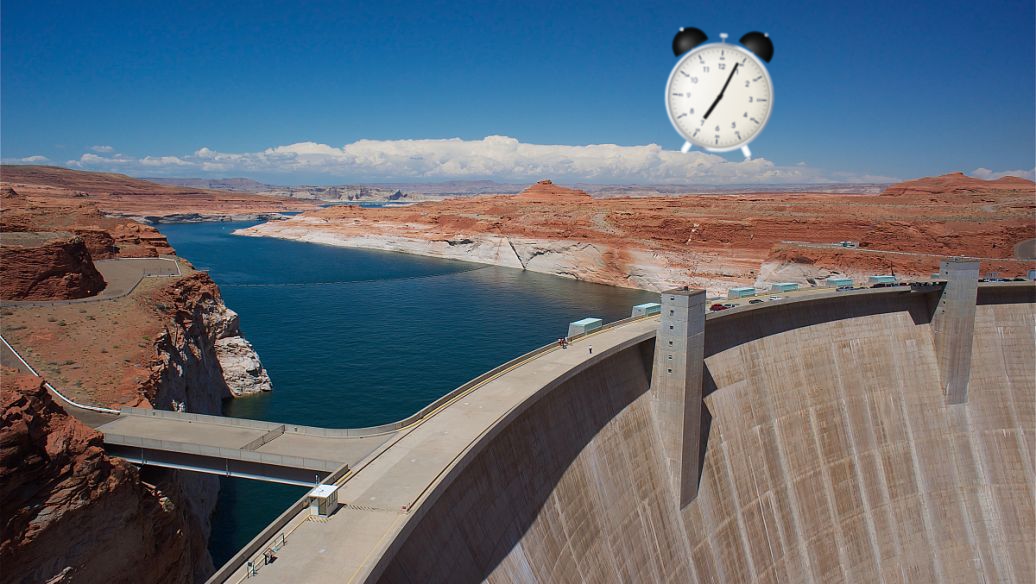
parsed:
7,04
